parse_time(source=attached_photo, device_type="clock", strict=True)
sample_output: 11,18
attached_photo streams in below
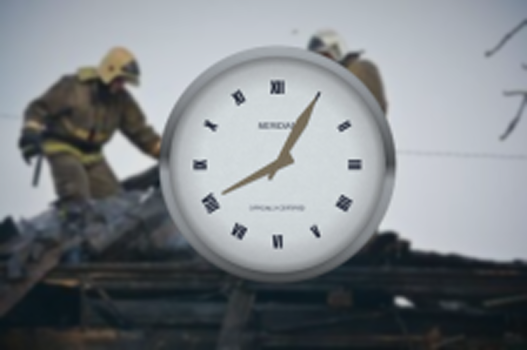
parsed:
8,05
